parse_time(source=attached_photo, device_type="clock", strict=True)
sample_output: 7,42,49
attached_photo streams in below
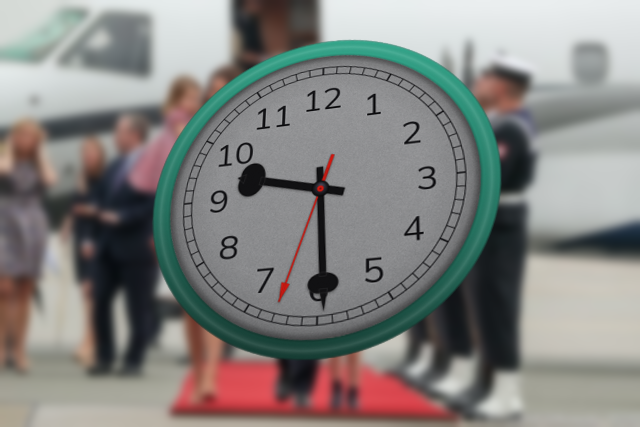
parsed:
9,29,33
